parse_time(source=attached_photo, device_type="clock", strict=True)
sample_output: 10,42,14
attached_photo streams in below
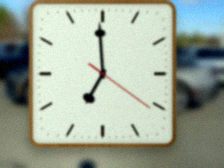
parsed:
6,59,21
